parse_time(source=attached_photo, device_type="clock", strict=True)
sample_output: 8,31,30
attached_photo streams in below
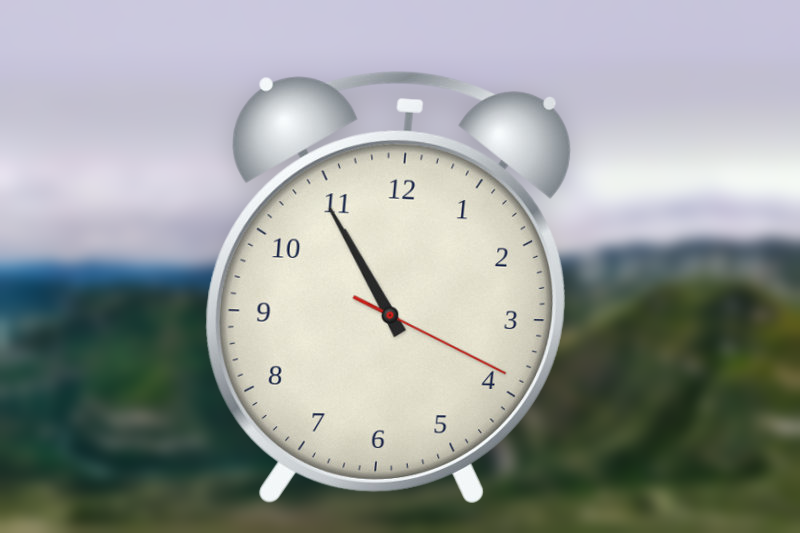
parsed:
10,54,19
